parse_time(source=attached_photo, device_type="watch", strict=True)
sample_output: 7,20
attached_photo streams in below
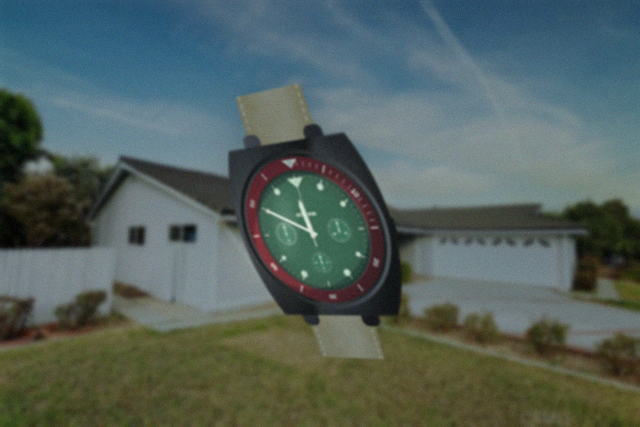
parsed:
11,50
